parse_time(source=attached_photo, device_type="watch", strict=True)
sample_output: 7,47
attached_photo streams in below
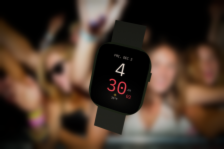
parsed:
4,30
